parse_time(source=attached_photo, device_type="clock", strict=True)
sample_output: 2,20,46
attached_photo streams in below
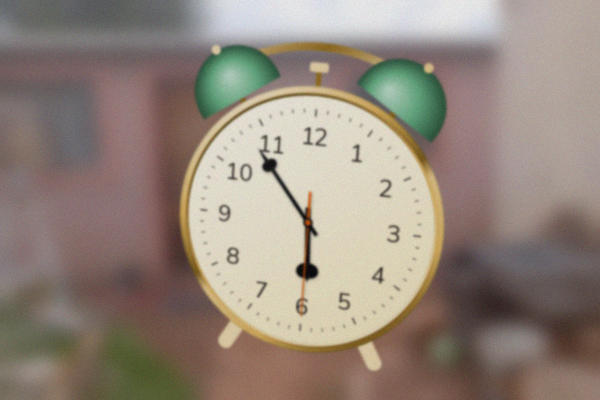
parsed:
5,53,30
